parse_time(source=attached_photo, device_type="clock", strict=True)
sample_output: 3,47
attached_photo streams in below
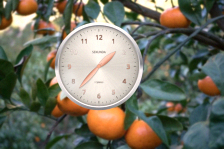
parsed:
1,37
